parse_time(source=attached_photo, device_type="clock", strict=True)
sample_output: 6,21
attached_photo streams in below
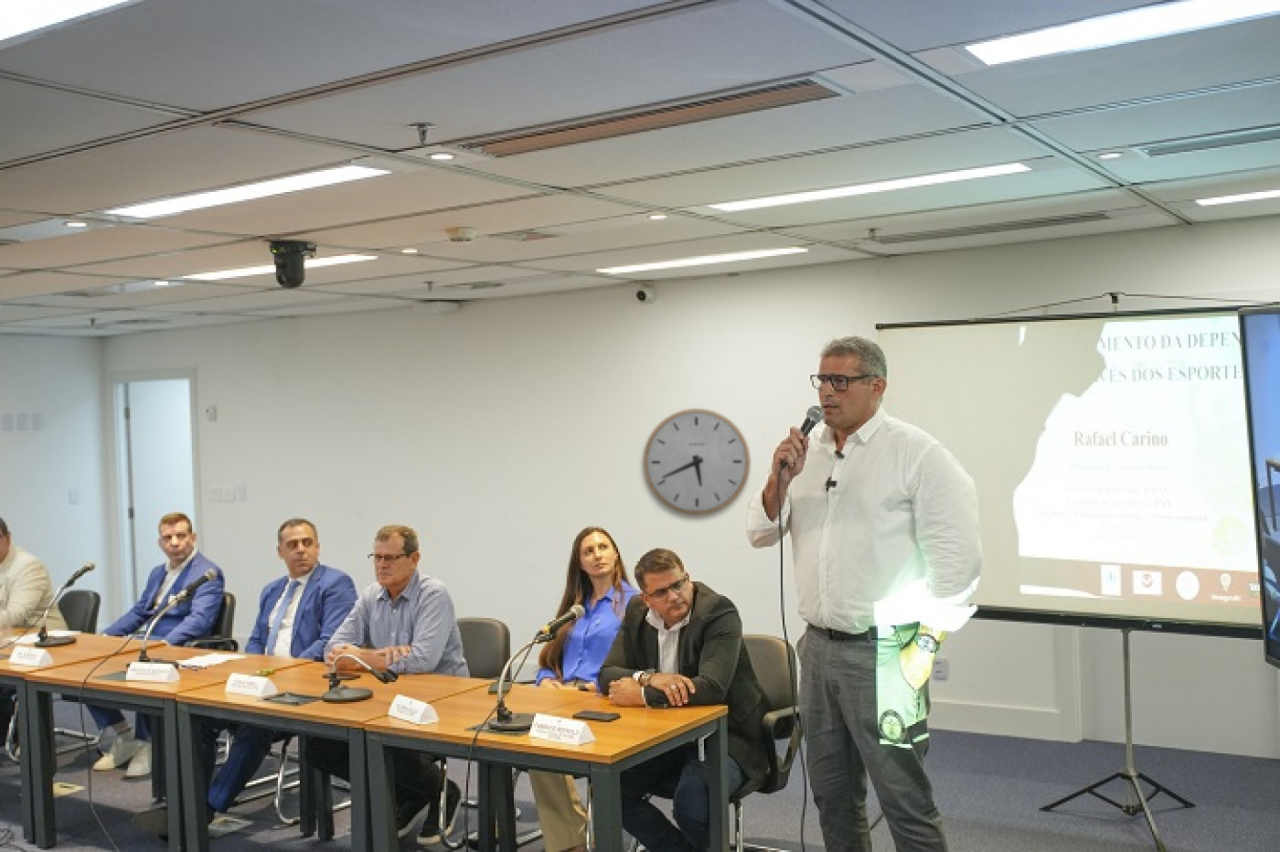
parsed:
5,41
